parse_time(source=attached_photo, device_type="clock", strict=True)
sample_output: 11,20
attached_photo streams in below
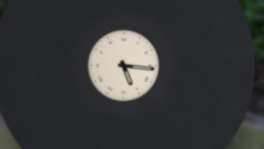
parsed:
5,16
